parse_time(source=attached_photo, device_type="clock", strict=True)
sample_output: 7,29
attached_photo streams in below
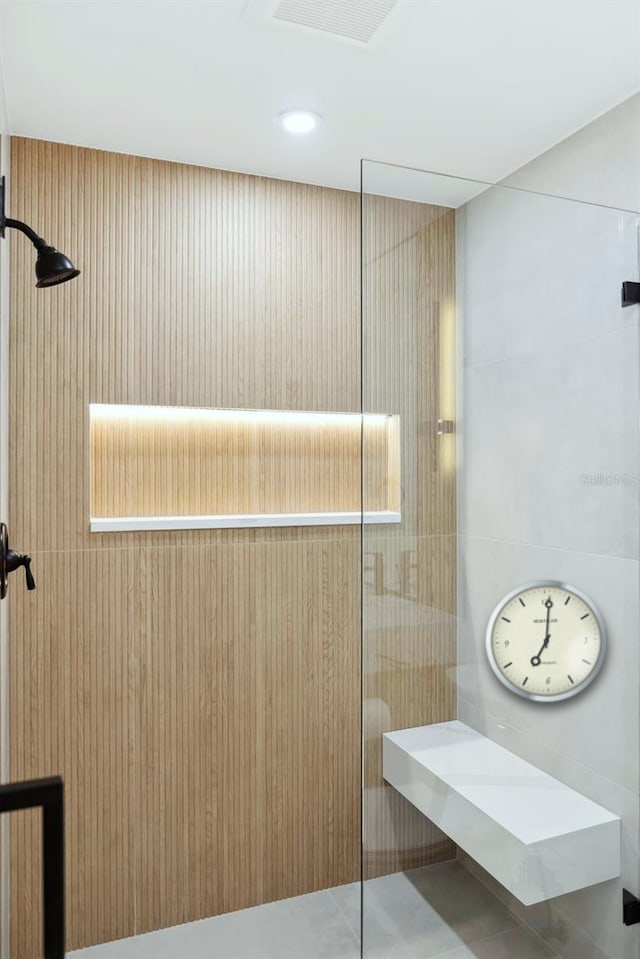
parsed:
7,01
